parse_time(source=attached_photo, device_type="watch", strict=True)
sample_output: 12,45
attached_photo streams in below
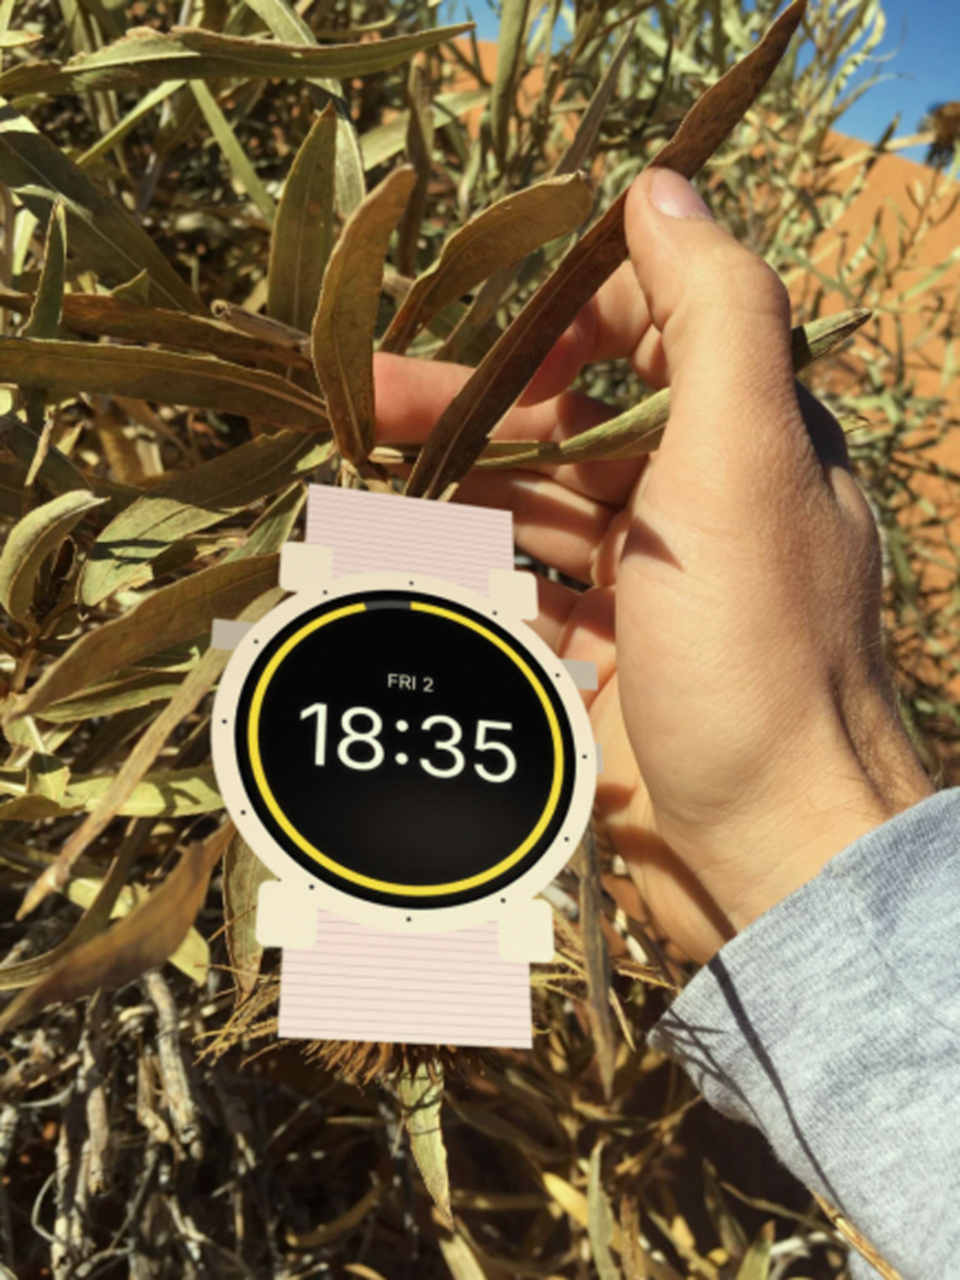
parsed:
18,35
